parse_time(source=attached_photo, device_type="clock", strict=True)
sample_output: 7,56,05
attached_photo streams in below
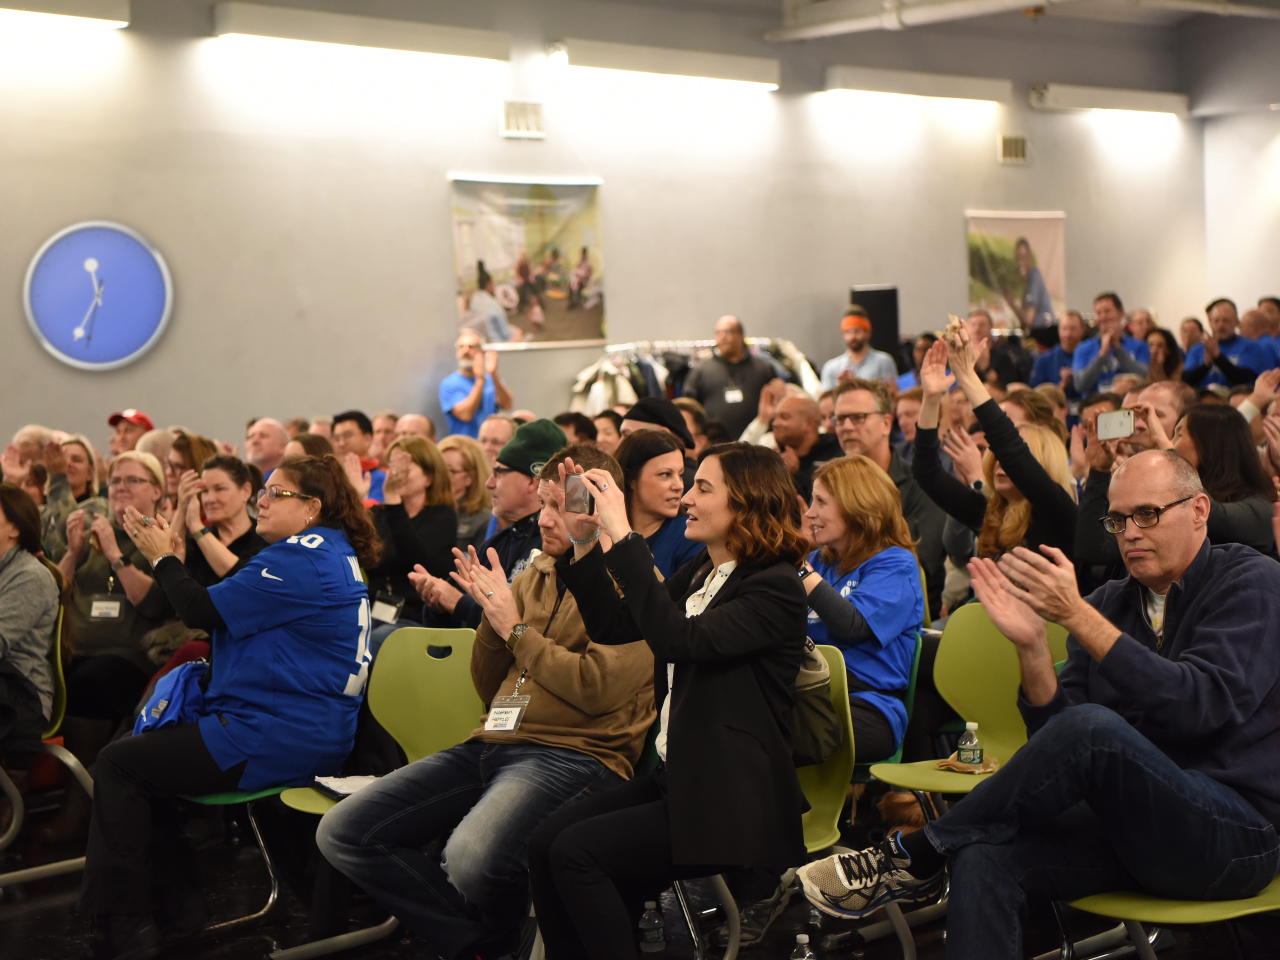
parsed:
11,34,32
